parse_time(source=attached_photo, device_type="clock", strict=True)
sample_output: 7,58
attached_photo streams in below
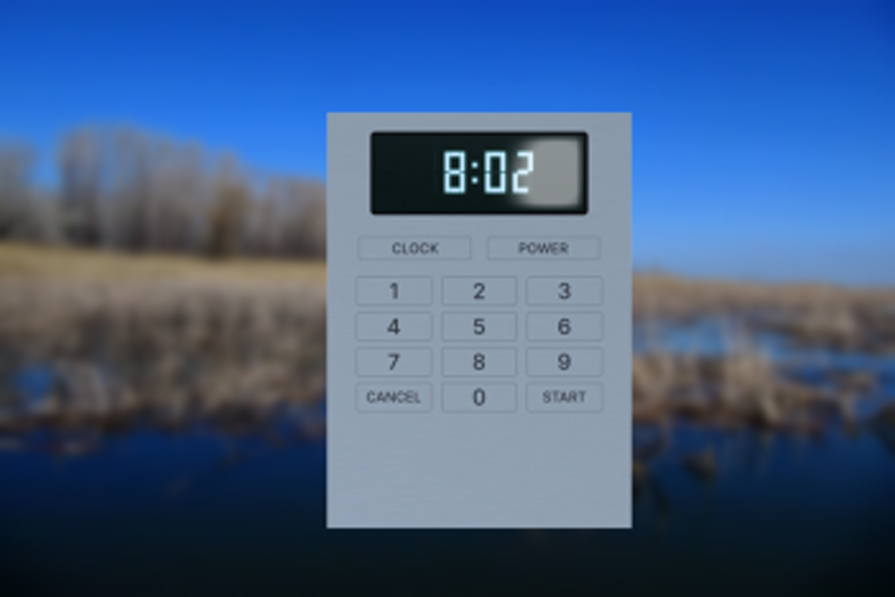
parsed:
8,02
